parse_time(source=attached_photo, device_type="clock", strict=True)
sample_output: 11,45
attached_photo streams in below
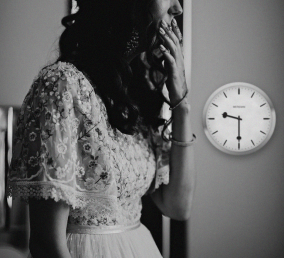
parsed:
9,30
